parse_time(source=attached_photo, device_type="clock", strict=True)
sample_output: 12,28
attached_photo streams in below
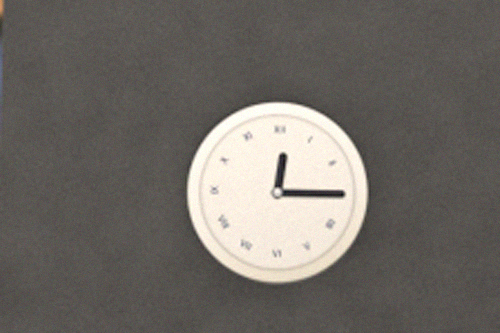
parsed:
12,15
